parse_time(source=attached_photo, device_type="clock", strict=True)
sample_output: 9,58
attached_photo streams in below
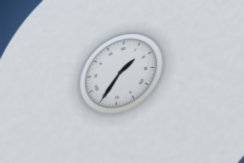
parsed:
1,35
